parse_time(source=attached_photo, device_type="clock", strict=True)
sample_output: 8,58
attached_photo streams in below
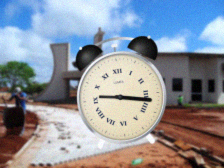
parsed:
9,17
